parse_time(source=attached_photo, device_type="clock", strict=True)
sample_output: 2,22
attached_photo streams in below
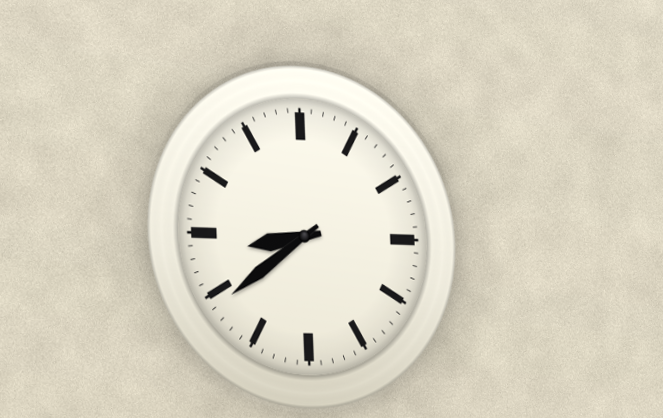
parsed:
8,39
